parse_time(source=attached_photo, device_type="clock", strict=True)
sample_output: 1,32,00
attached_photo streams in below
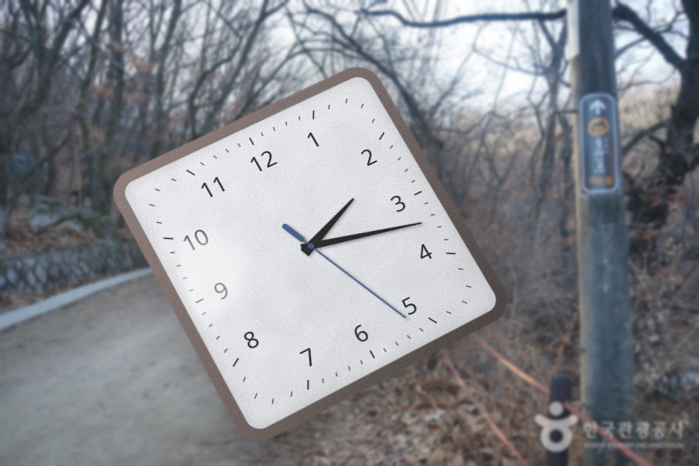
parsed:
2,17,26
